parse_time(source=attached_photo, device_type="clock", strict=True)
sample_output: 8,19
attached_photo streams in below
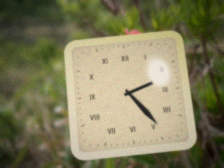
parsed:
2,24
